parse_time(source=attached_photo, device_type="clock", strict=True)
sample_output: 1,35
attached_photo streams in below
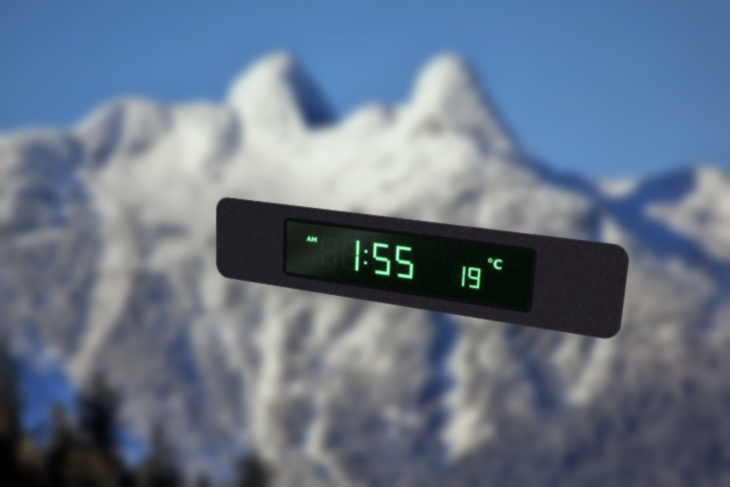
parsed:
1,55
